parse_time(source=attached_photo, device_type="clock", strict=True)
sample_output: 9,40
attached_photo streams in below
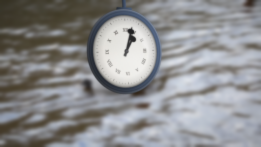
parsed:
1,03
